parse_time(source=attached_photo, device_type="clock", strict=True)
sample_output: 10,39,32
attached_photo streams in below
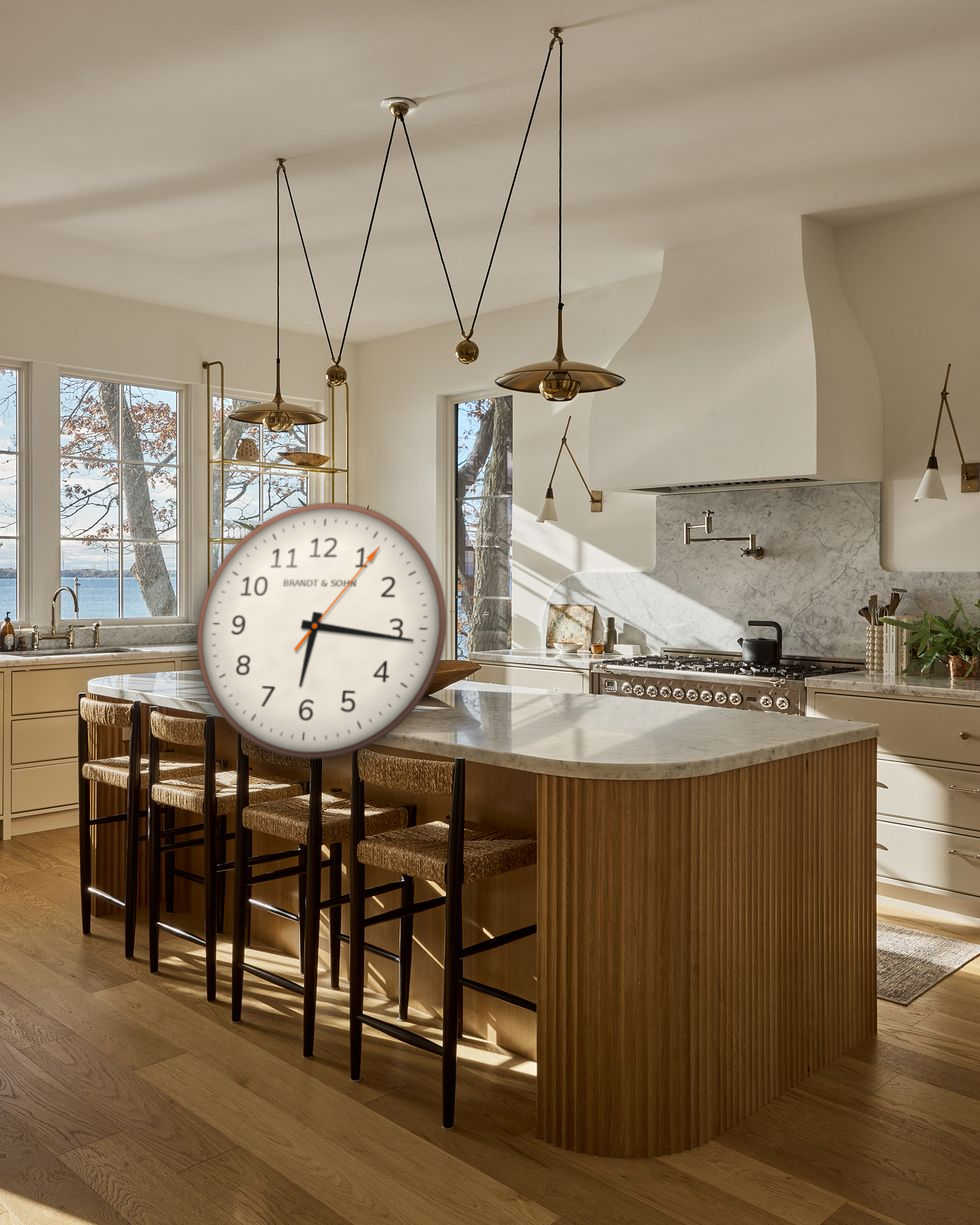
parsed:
6,16,06
